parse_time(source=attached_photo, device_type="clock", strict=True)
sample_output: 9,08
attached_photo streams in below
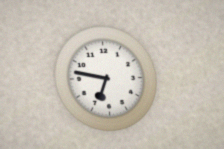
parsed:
6,47
